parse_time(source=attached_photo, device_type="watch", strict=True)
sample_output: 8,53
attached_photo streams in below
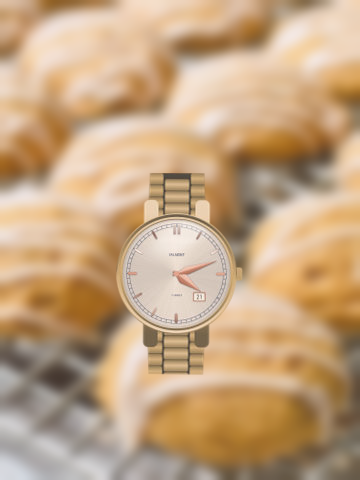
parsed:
4,12
